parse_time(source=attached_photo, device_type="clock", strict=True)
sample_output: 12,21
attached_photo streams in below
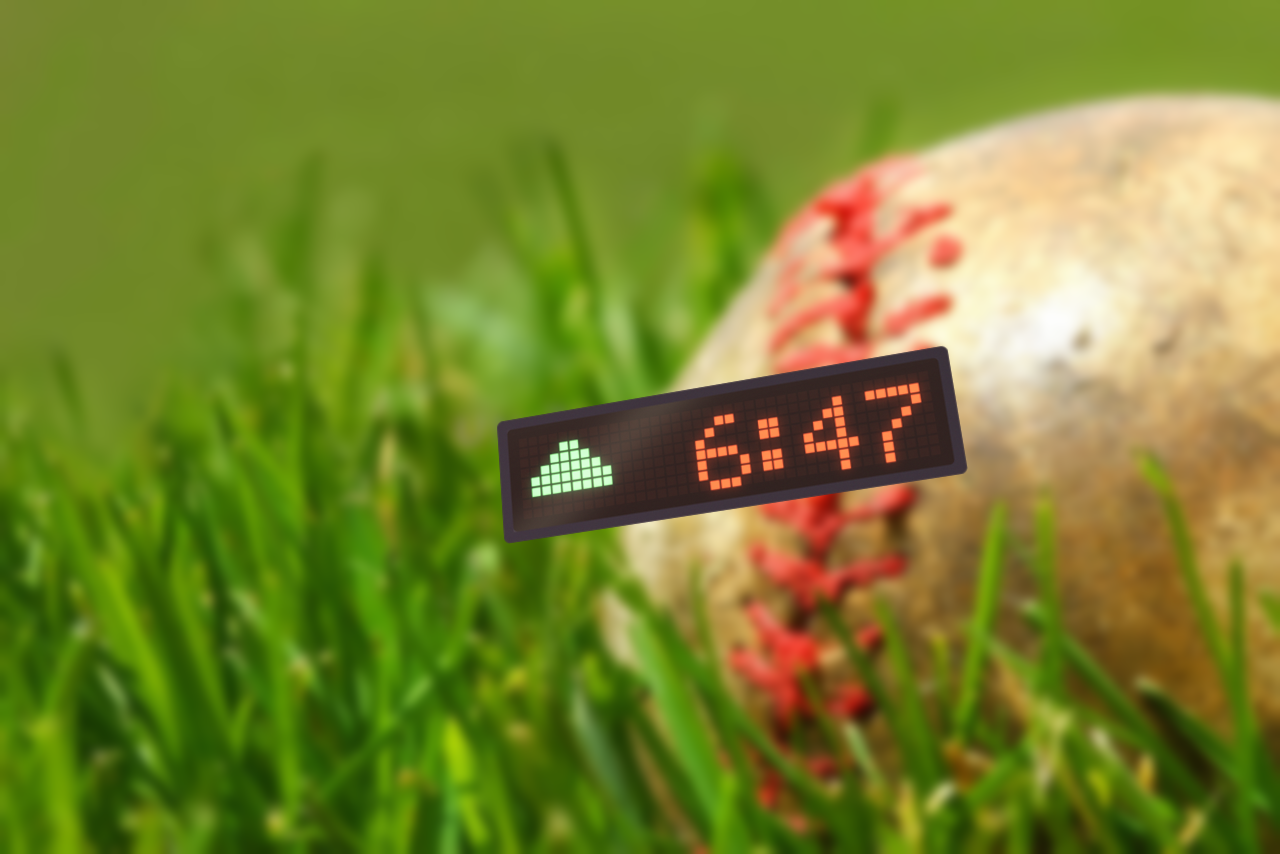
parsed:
6,47
